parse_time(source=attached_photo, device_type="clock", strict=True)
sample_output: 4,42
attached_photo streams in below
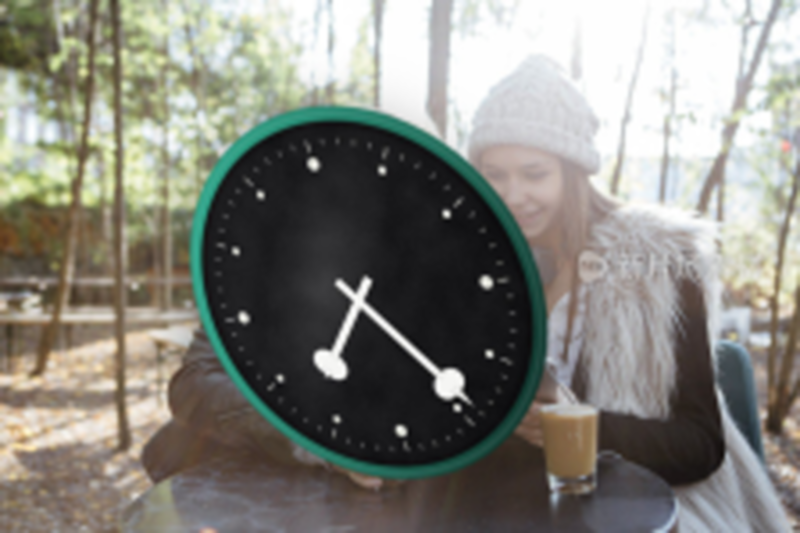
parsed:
7,24
